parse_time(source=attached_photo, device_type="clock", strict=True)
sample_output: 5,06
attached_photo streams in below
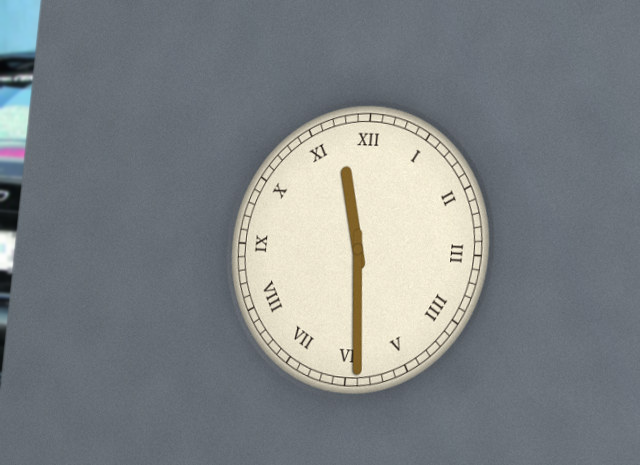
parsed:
11,29
